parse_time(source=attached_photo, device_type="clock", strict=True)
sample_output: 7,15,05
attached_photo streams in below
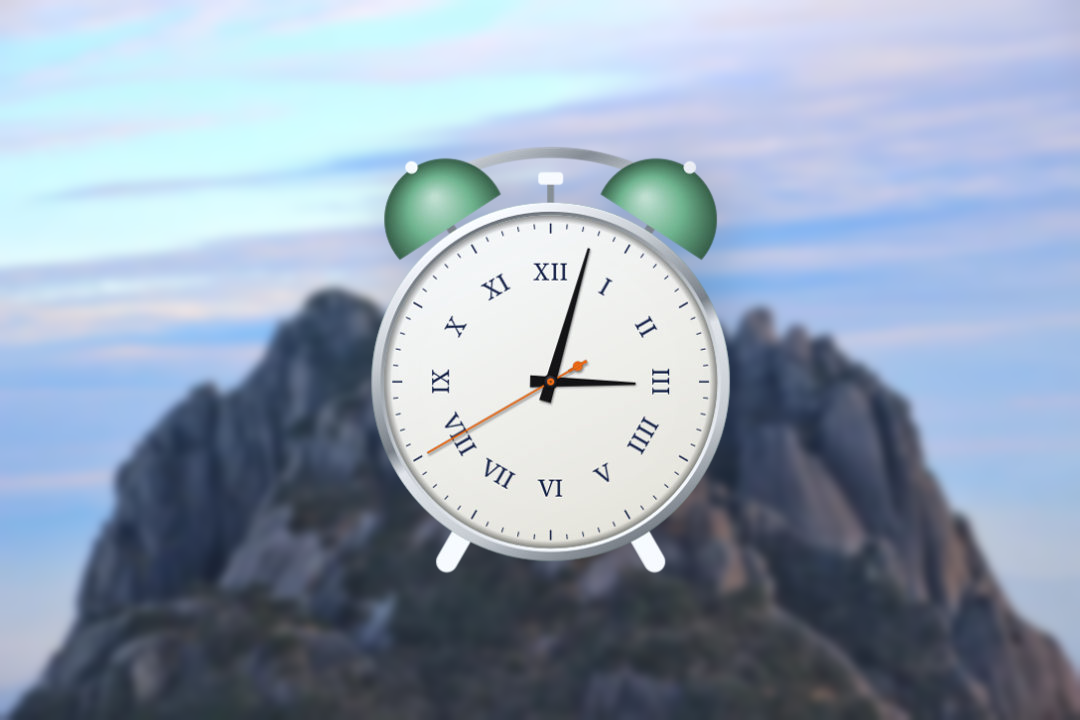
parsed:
3,02,40
